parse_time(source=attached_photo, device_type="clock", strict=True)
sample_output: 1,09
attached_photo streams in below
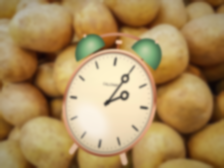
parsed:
2,05
